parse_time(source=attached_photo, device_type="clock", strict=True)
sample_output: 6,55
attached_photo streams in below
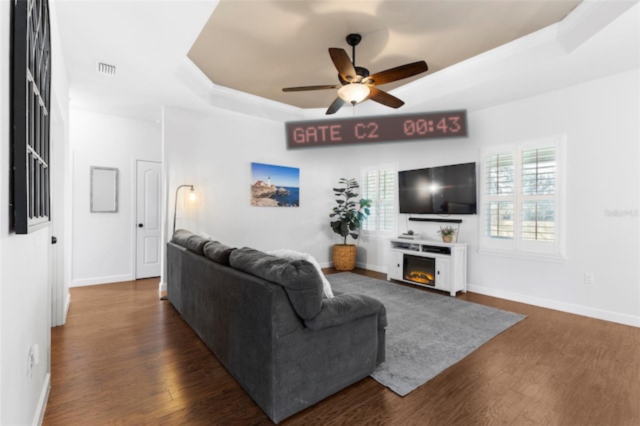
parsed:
0,43
